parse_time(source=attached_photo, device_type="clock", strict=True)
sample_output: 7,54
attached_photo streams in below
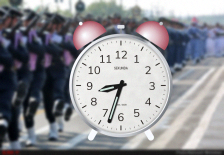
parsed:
8,33
